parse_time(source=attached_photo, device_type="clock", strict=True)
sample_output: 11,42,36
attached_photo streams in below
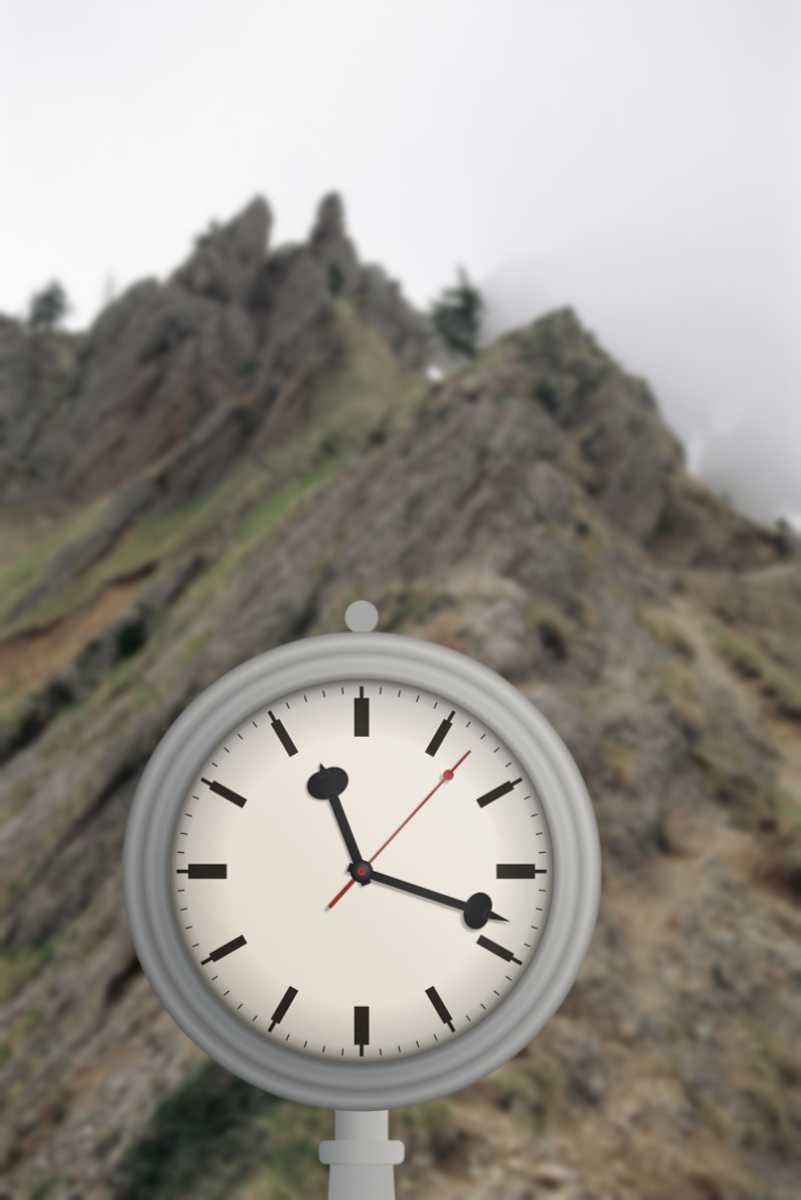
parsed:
11,18,07
